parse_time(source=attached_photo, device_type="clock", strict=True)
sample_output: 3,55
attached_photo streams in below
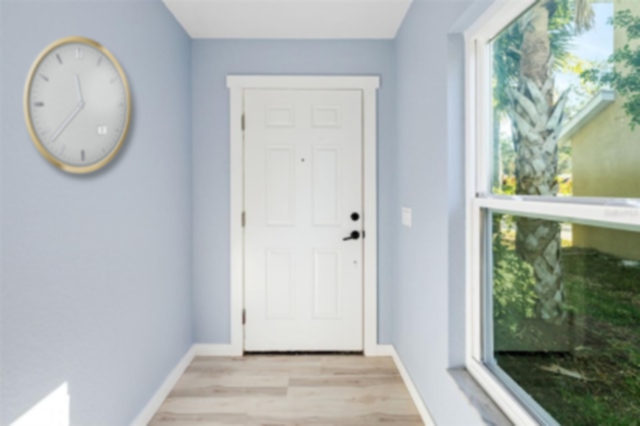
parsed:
11,38
